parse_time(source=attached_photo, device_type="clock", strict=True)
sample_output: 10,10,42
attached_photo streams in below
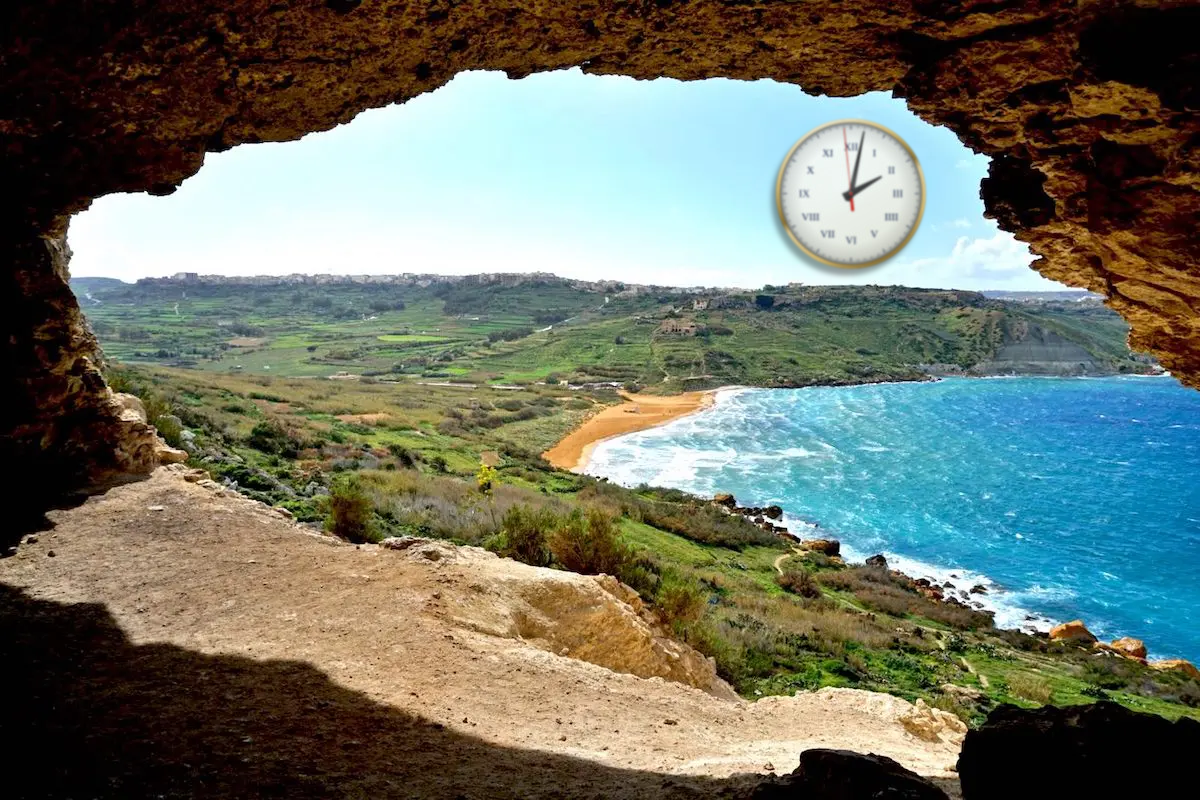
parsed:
2,01,59
